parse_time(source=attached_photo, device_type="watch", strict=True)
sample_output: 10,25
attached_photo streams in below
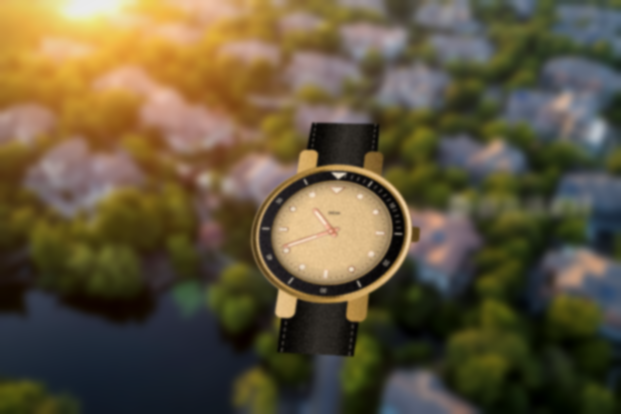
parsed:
10,41
